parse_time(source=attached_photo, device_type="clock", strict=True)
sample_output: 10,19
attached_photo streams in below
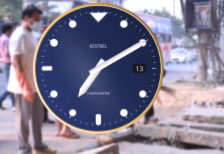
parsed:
7,10
